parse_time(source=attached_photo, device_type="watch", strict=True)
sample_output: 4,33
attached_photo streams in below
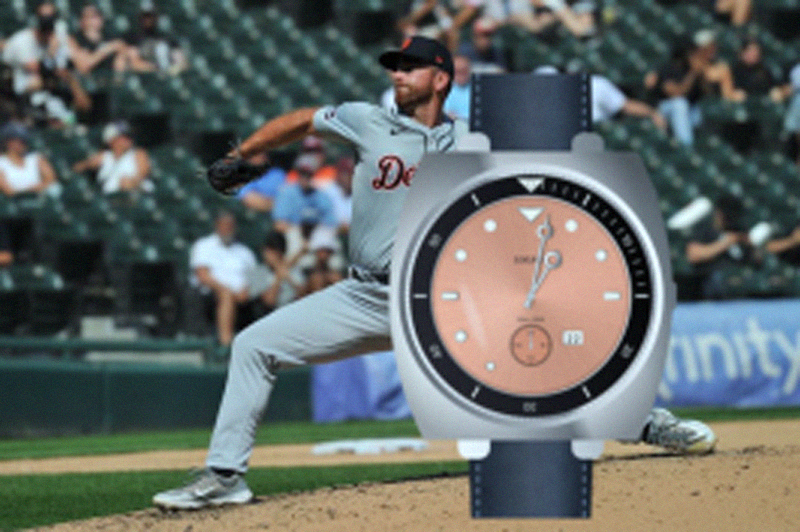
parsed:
1,02
